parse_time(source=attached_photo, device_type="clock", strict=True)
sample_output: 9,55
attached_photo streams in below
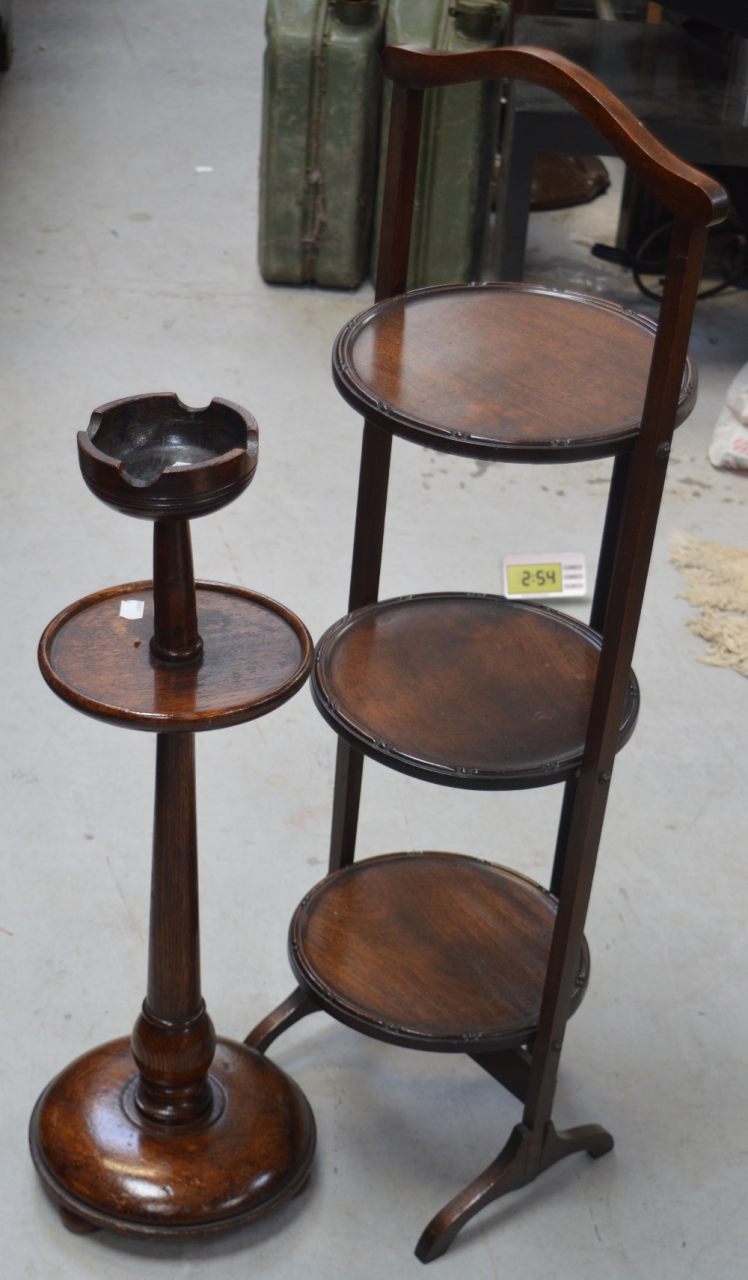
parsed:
2,54
